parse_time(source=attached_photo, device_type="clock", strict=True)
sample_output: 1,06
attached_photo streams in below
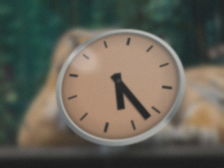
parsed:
5,22
